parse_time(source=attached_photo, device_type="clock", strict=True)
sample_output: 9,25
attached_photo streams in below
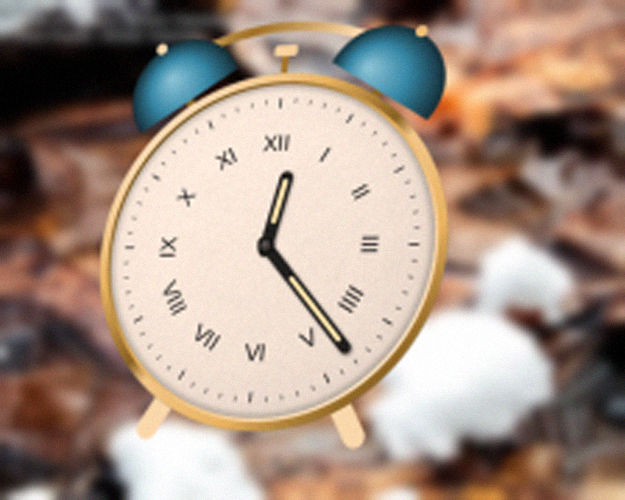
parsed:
12,23
